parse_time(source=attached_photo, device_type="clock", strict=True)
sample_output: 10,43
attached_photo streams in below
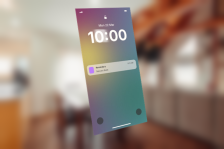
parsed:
10,00
